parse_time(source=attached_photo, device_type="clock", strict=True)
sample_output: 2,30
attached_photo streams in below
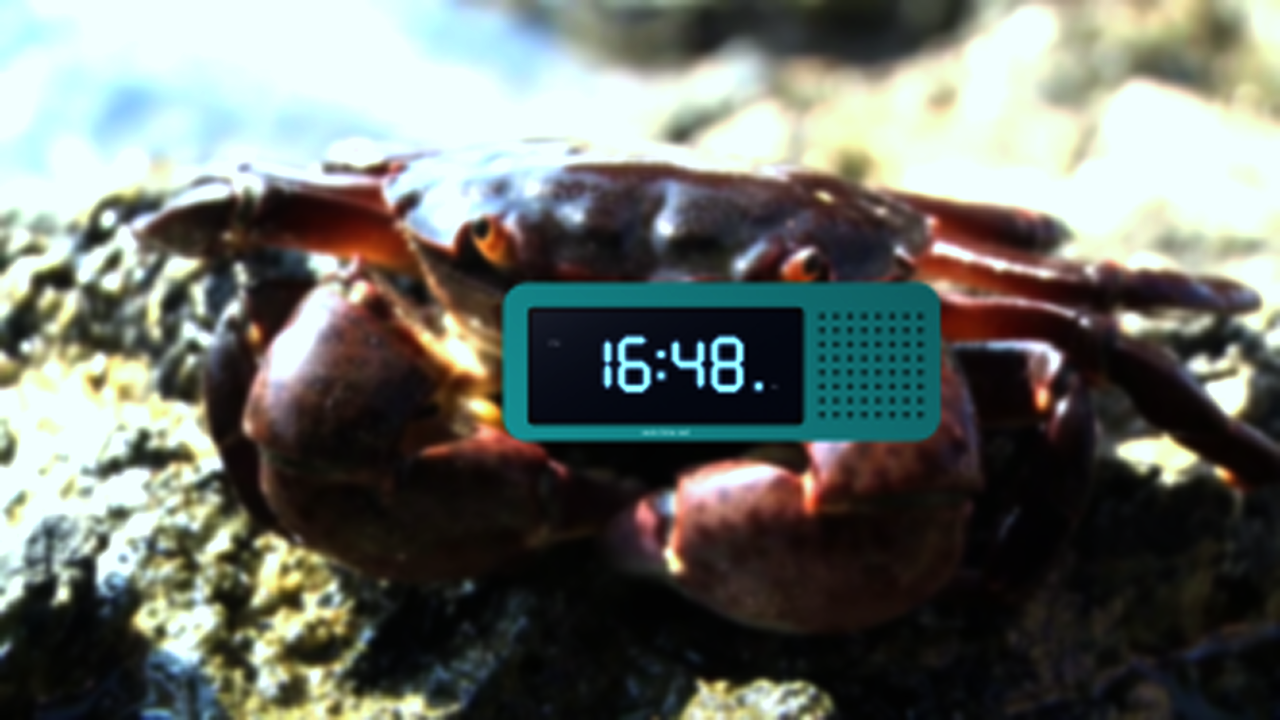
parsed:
16,48
